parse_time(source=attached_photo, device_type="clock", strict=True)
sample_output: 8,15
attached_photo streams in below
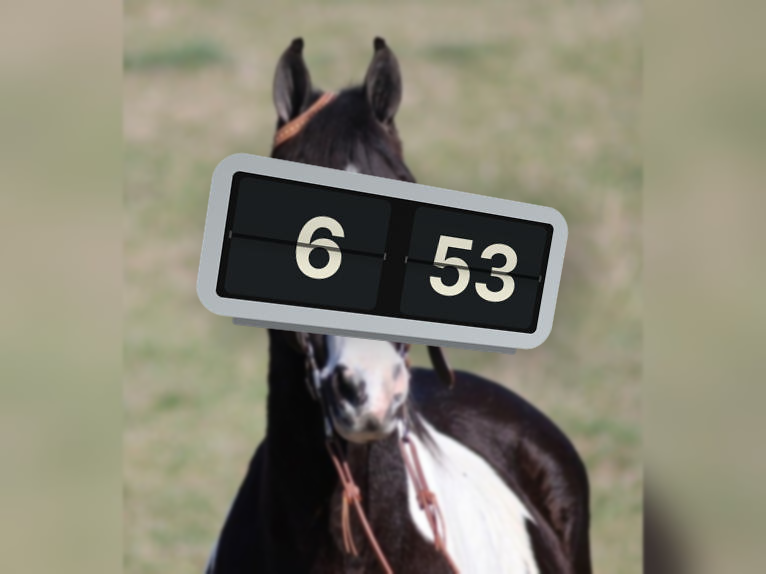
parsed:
6,53
